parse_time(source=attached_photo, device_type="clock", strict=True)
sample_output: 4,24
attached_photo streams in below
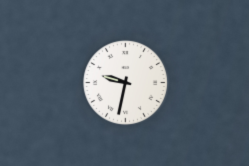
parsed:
9,32
